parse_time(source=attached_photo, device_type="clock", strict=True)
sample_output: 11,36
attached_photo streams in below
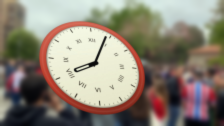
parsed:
8,04
